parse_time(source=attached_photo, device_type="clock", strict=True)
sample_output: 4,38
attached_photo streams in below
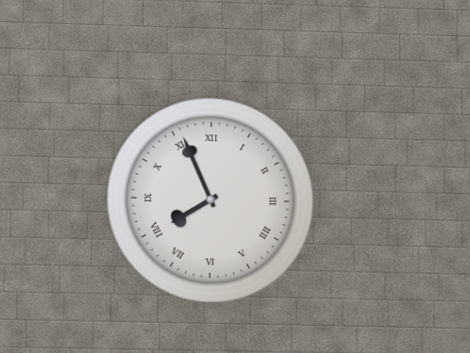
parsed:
7,56
